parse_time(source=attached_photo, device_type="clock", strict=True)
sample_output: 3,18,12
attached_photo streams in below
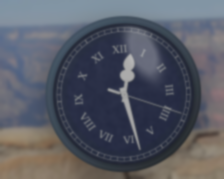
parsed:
12,28,19
